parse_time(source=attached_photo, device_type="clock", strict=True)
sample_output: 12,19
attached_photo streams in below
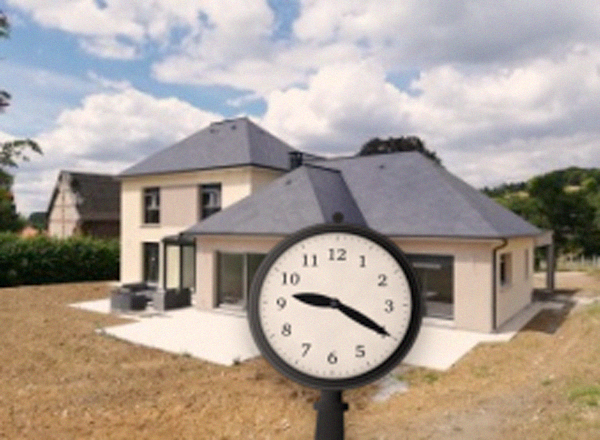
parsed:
9,20
